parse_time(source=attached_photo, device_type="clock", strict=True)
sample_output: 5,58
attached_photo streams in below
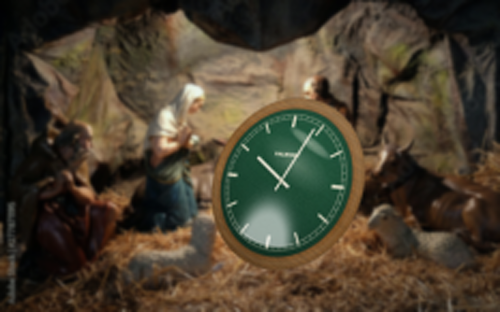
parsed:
10,04
